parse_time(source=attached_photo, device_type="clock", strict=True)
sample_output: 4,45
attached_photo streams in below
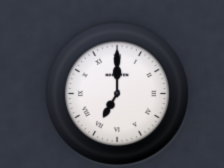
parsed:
7,00
